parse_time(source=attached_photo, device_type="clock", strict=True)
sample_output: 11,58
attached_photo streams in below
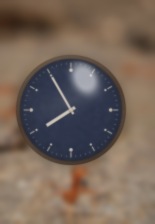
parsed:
7,55
